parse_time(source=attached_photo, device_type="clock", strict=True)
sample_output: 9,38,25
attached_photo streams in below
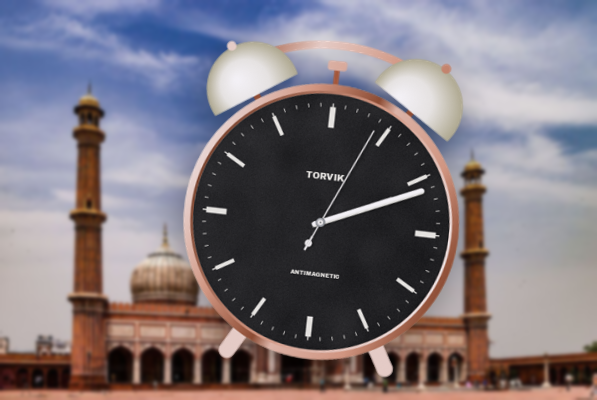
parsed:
2,11,04
